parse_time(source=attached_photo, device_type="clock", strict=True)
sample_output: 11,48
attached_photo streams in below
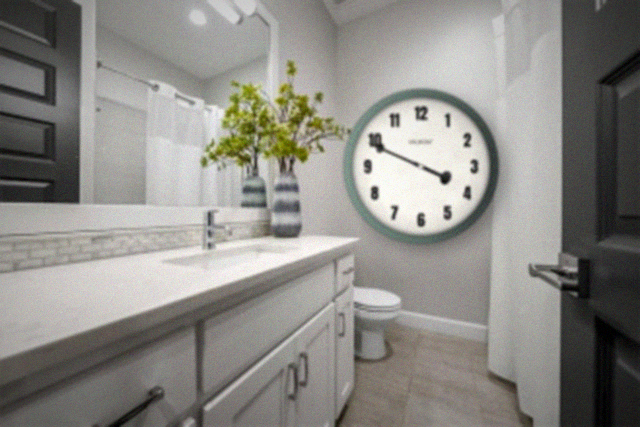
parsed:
3,49
